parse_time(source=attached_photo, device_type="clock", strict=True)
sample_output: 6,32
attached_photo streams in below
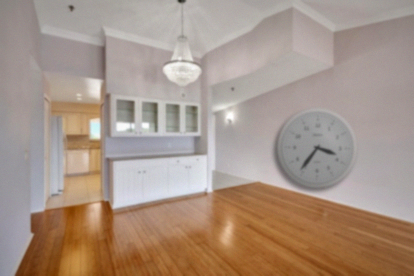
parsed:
3,36
